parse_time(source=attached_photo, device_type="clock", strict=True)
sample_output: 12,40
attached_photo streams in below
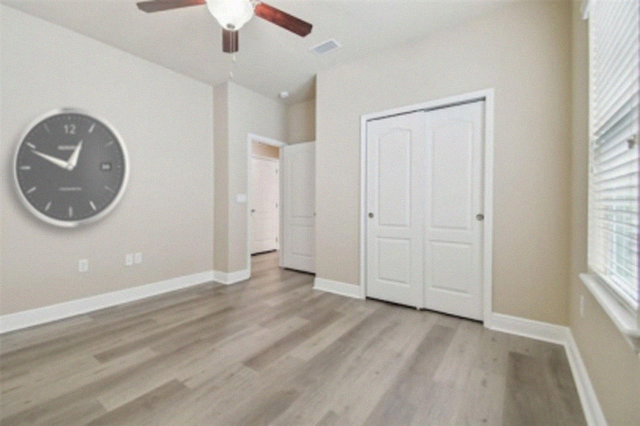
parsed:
12,49
